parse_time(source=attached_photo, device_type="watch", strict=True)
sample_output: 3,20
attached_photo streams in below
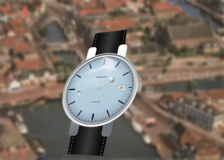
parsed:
1,43
